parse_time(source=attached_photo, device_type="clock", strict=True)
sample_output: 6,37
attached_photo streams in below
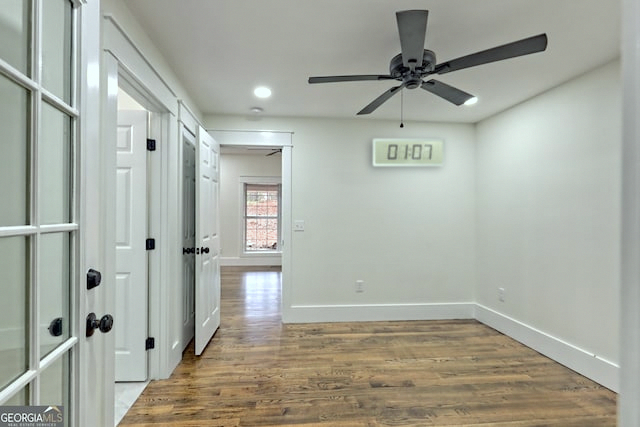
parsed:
1,07
